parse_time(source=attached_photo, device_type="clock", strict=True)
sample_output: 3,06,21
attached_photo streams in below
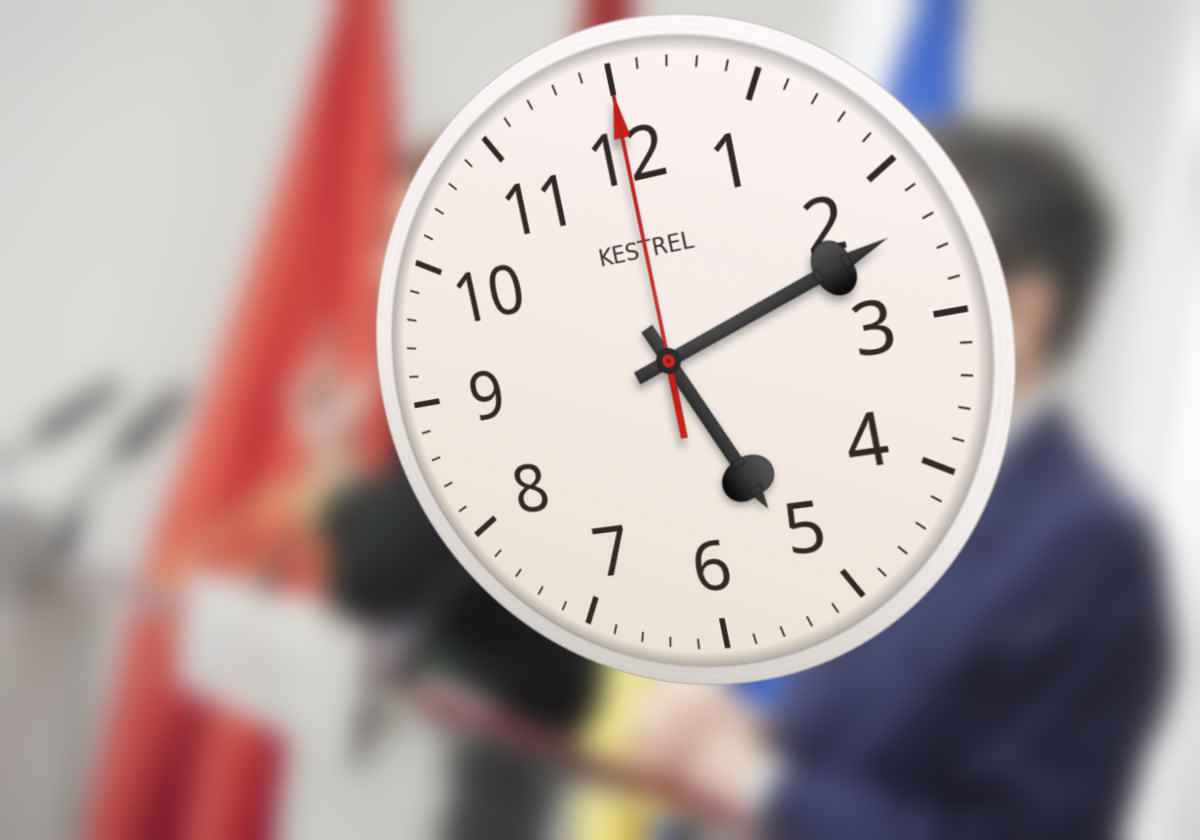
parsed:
5,12,00
